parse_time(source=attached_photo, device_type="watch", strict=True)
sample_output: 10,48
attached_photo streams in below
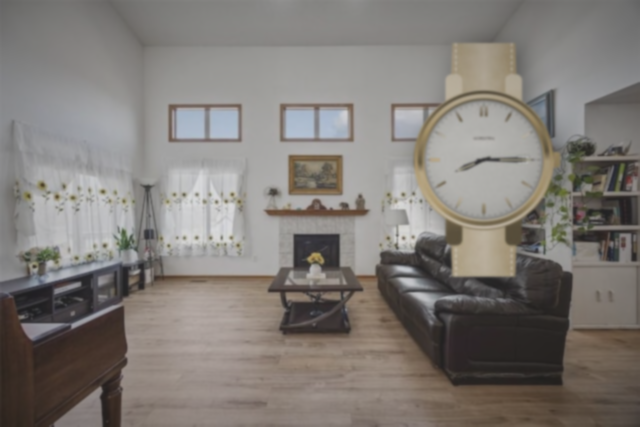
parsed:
8,15
